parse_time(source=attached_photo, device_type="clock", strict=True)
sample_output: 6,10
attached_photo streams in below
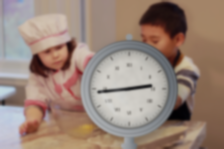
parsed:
2,44
